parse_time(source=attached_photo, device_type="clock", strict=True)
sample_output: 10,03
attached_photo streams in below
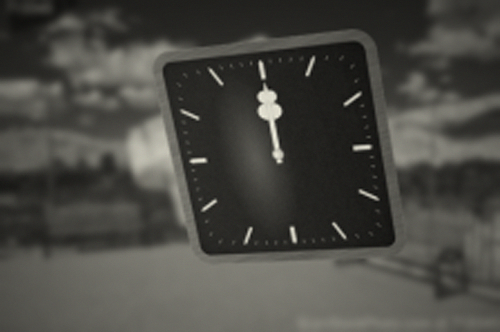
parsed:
12,00
